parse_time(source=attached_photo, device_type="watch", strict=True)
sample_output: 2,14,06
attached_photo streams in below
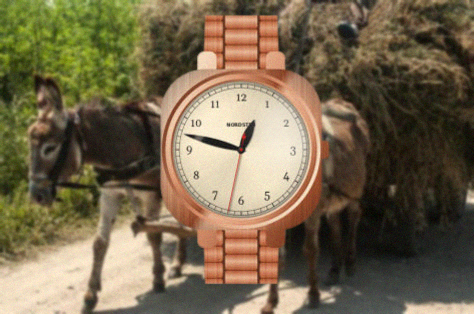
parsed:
12,47,32
